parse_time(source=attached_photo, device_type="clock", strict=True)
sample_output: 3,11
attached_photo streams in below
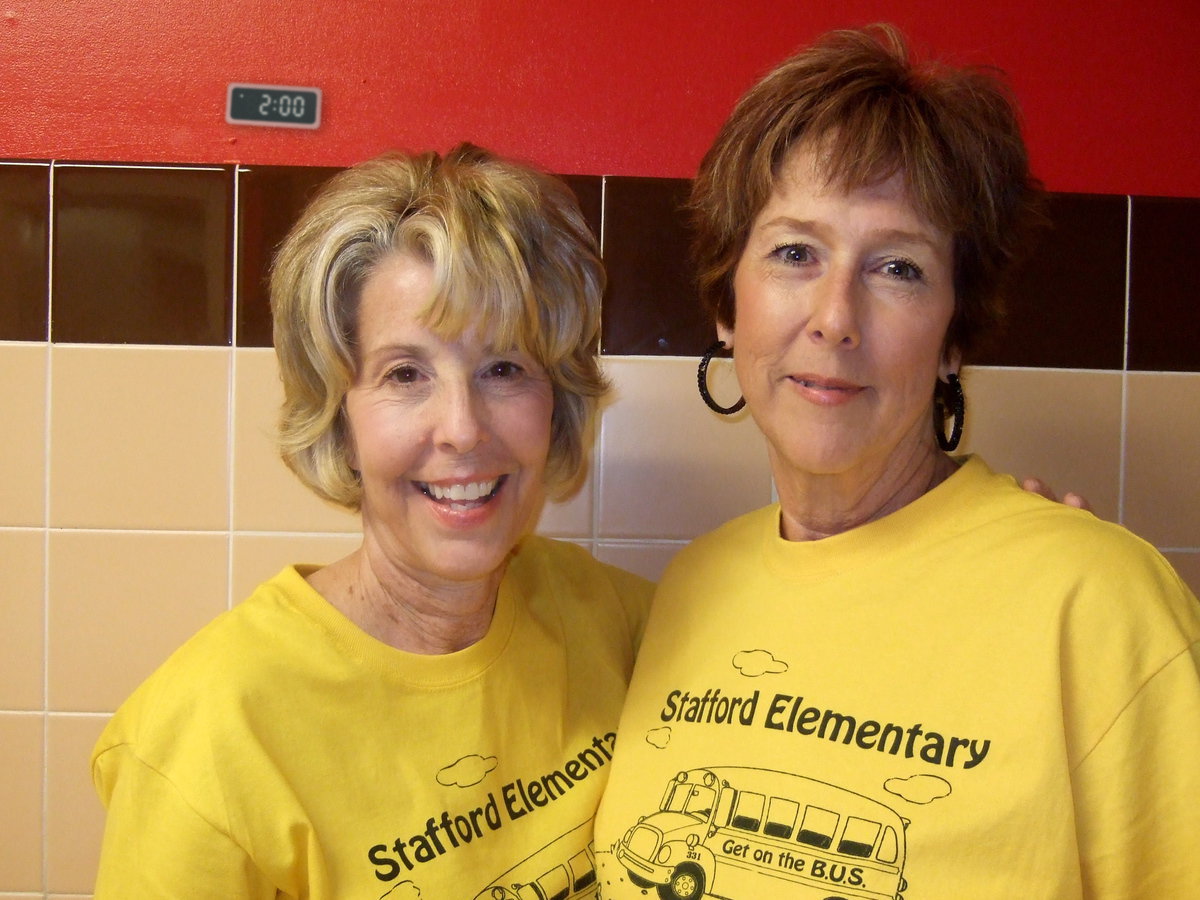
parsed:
2,00
